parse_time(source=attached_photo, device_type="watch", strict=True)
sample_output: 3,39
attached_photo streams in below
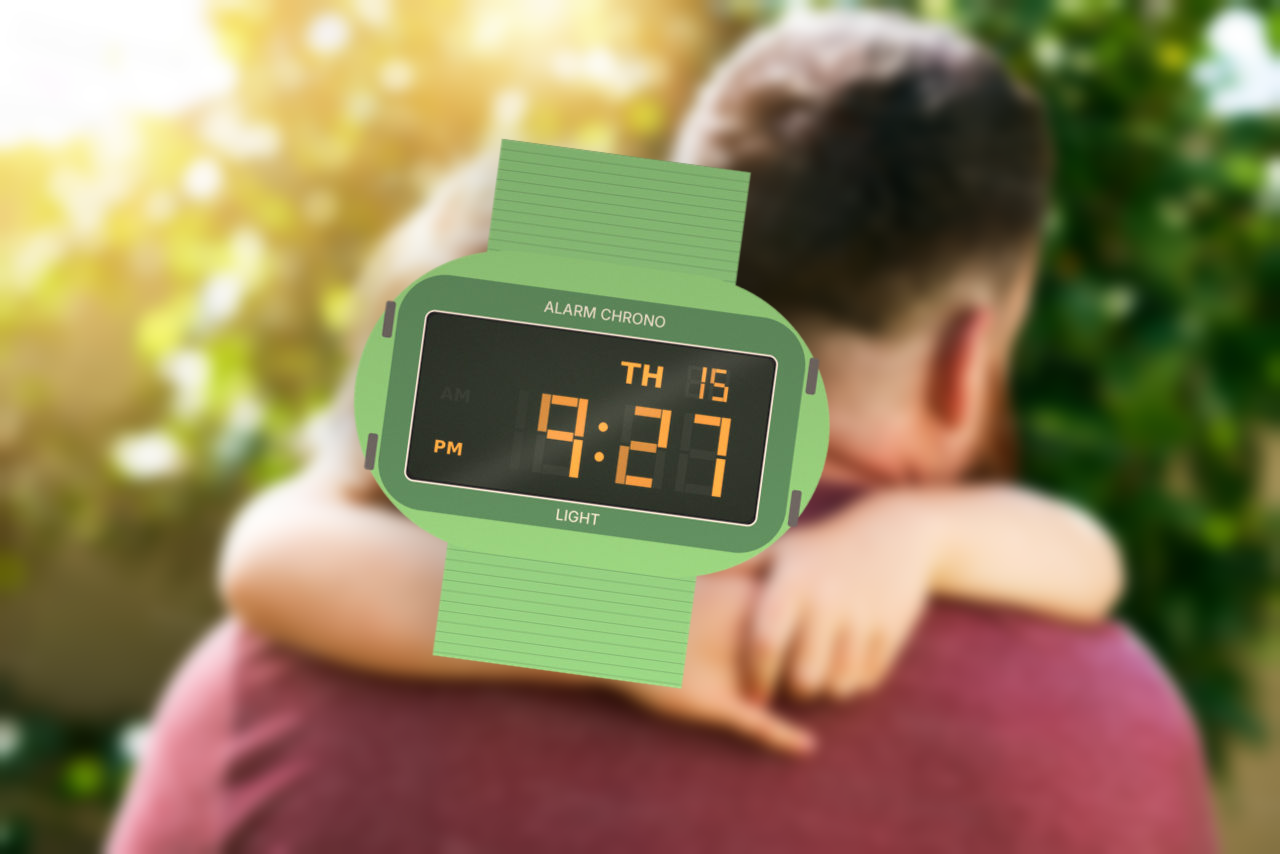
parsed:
9,27
